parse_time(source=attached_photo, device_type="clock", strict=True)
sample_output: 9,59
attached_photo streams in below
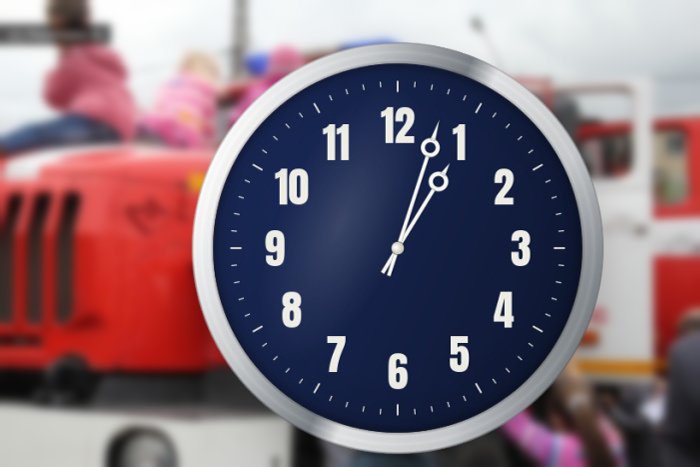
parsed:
1,03
